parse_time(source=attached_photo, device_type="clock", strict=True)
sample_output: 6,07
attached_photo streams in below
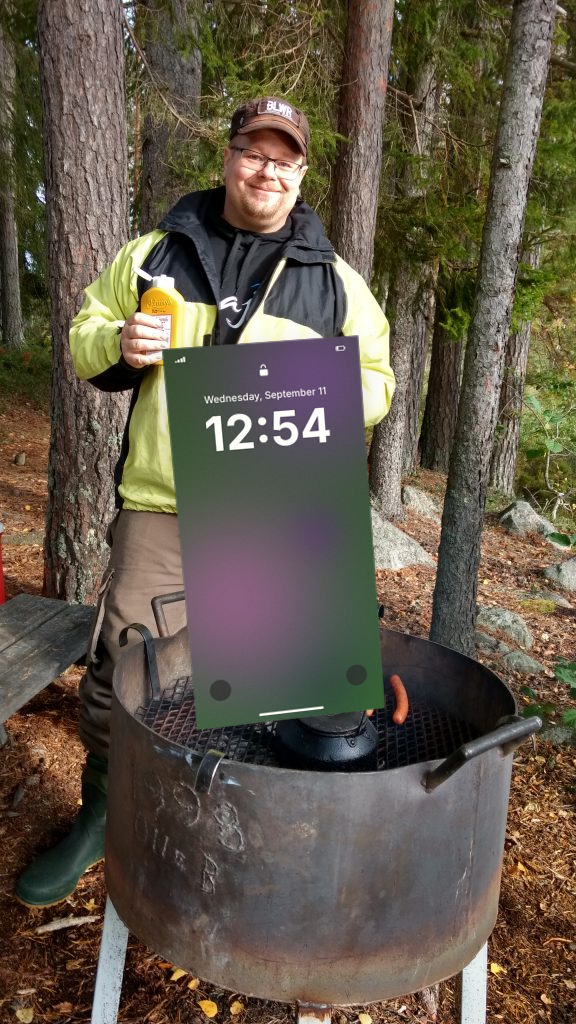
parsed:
12,54
